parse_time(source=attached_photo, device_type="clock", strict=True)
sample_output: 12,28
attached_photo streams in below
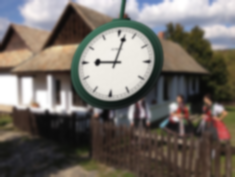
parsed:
9,02
